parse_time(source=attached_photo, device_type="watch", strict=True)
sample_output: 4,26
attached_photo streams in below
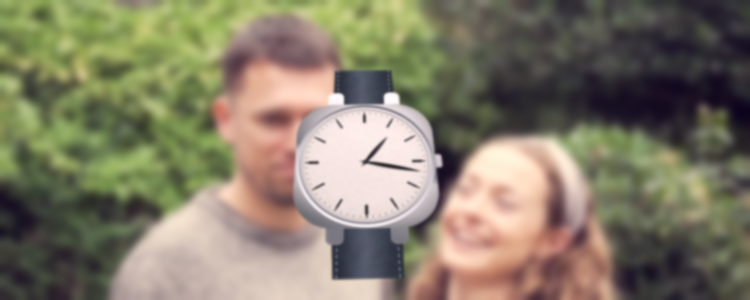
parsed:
1,17
